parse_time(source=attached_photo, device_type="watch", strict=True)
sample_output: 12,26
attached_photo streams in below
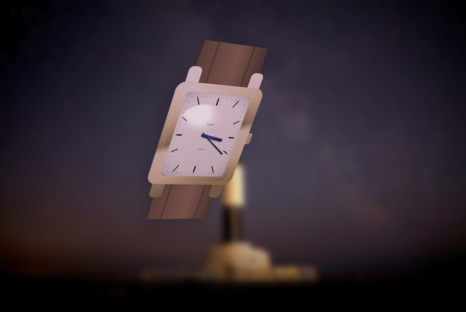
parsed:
3,21
